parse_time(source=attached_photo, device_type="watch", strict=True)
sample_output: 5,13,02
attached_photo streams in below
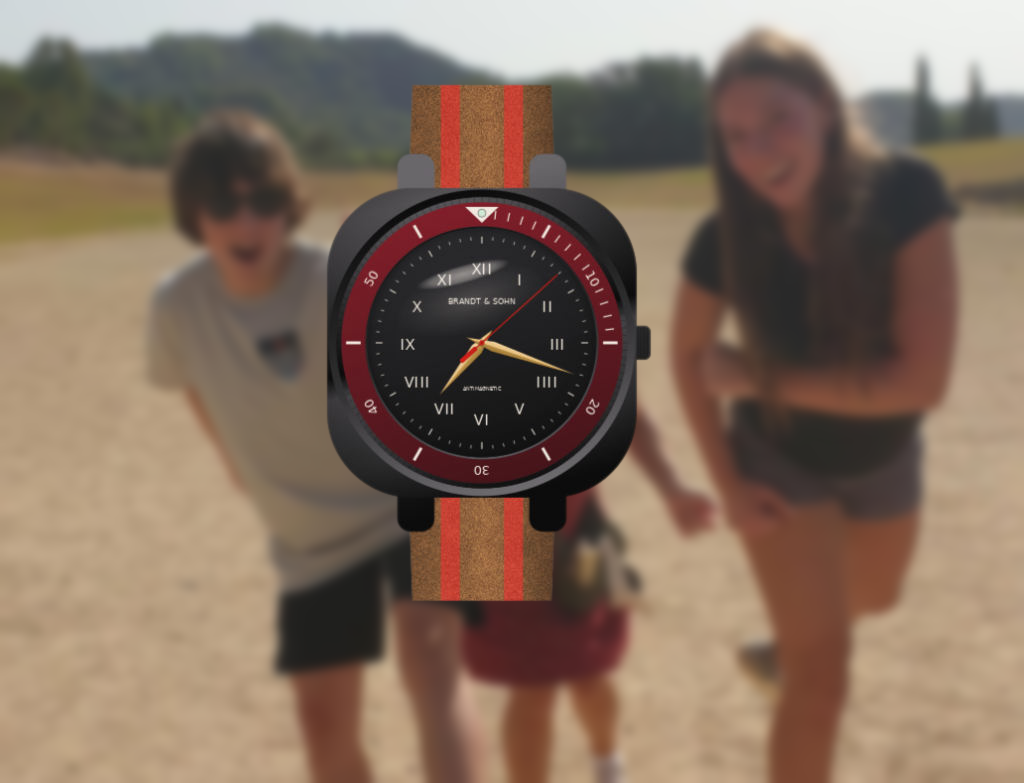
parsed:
7,18,08
